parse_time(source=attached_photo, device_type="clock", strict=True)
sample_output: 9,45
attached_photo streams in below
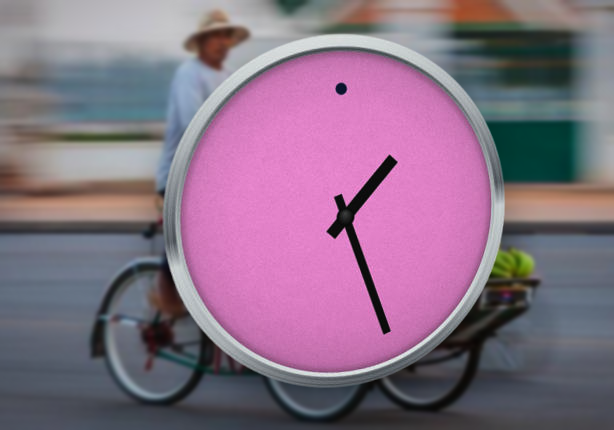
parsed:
1,27
